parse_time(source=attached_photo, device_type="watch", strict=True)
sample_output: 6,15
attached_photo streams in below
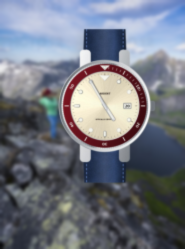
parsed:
4,55
